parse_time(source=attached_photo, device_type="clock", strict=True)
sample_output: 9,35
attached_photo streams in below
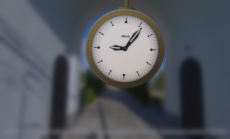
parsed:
9,06
